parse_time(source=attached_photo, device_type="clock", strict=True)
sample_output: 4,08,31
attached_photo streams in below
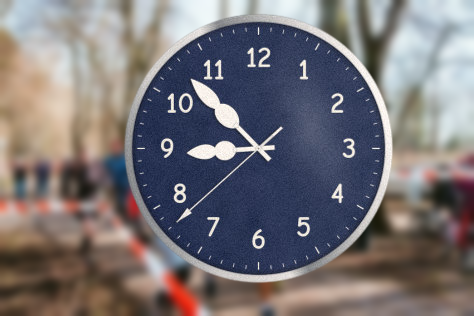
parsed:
8,52,38
